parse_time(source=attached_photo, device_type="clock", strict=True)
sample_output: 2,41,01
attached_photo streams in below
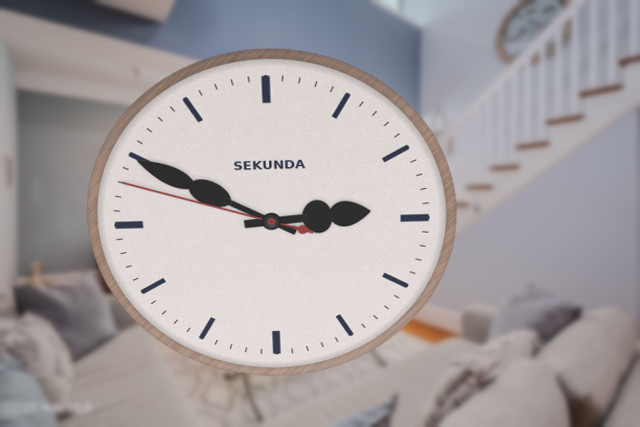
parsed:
2,49,48
